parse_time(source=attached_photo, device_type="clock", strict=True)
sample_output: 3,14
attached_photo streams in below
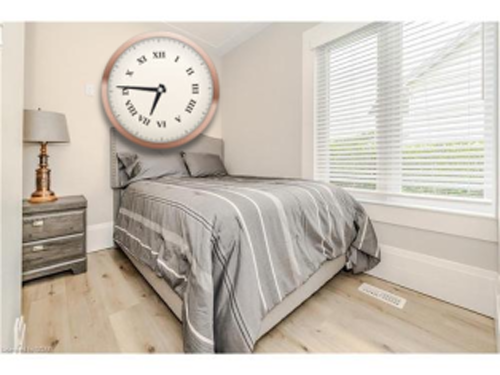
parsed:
6,46
